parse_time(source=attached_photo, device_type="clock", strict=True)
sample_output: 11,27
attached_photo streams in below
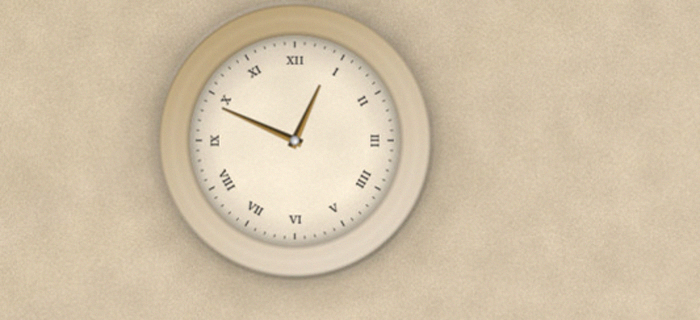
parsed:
12,49
